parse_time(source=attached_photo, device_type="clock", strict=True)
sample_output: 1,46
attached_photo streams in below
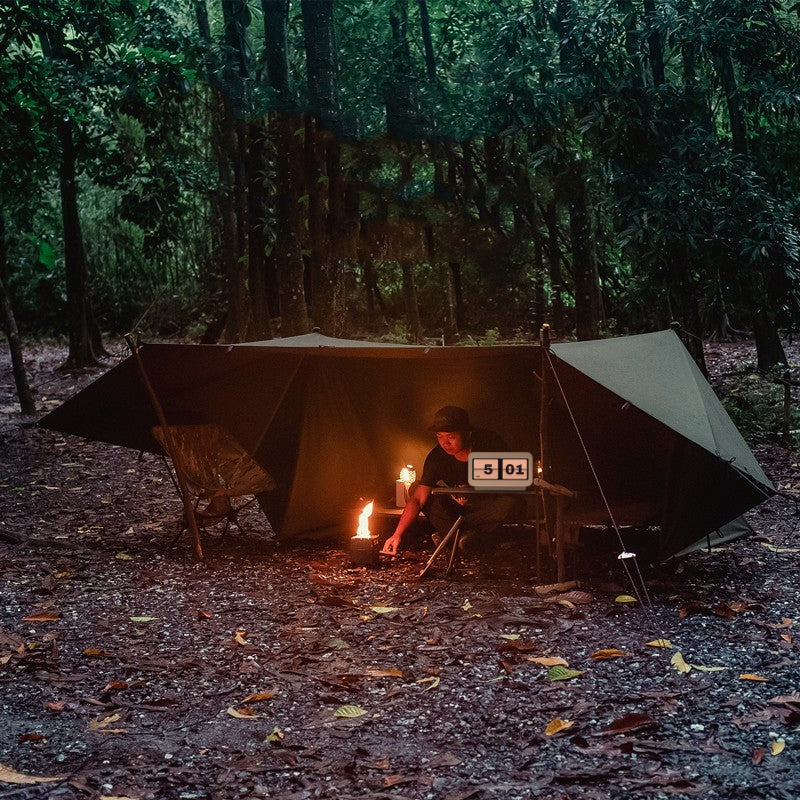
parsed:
5,01
